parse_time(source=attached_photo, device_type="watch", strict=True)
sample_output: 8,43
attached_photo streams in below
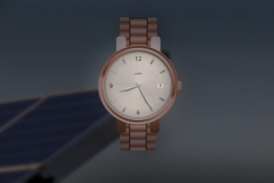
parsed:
8,25
